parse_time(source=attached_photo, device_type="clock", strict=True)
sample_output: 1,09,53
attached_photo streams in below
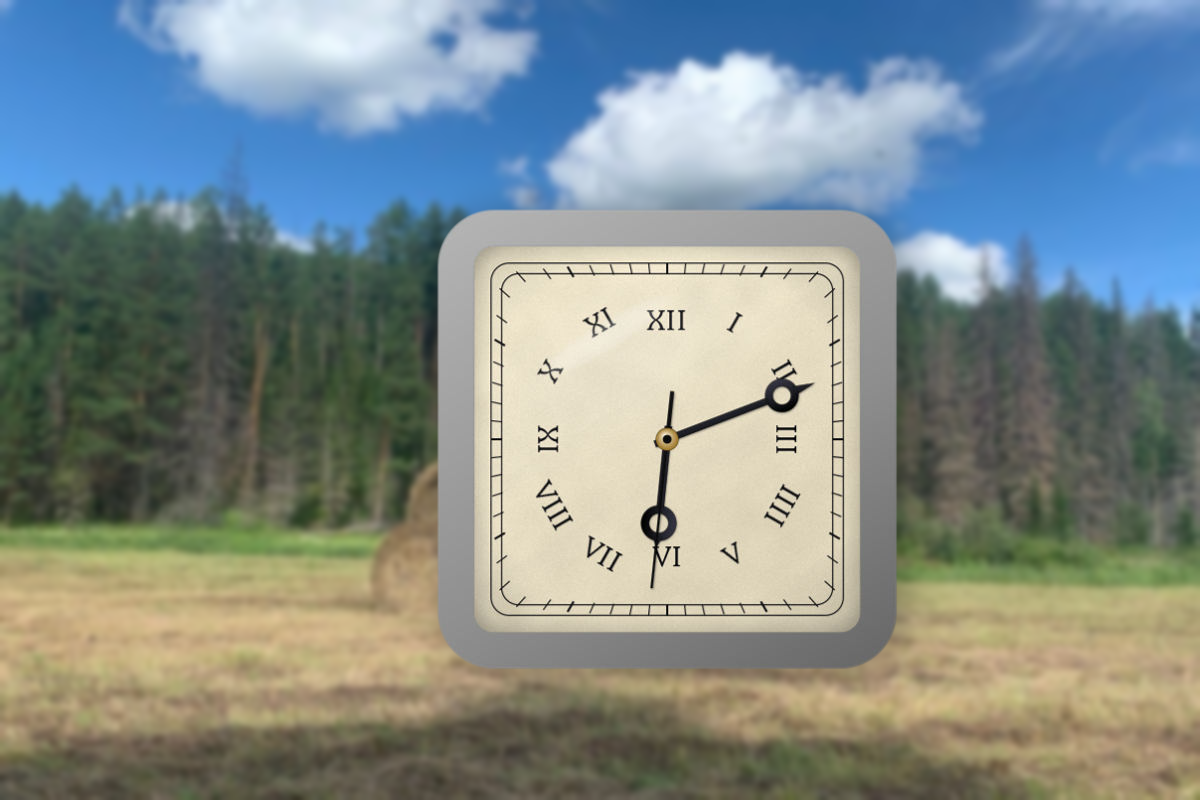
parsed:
6,11,31
